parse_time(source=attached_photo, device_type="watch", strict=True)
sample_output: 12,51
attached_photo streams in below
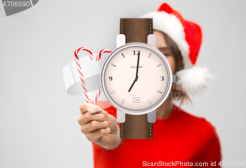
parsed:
7,01
